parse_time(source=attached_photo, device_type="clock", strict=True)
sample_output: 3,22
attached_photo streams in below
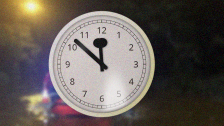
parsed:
11,52
